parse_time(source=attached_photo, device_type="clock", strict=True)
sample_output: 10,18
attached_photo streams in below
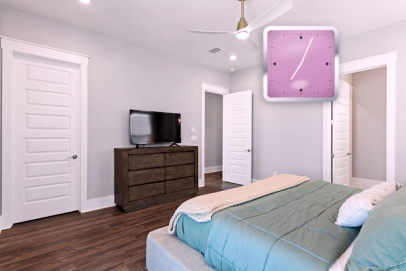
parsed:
7,04
